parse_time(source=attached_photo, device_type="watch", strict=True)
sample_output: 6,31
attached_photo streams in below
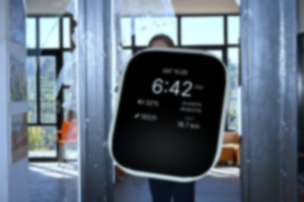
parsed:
6,42
